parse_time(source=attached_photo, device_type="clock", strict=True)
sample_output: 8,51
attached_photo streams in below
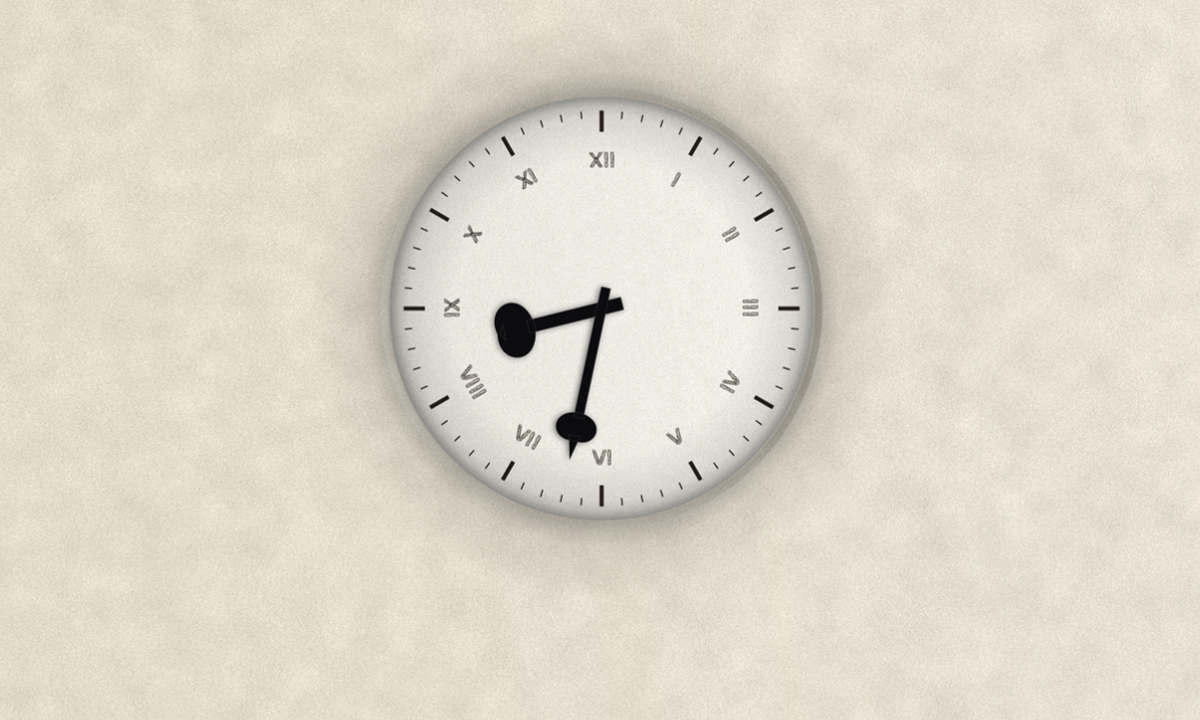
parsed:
8,32
